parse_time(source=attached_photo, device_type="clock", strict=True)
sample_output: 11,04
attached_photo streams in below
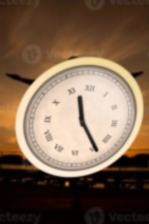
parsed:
11,24
